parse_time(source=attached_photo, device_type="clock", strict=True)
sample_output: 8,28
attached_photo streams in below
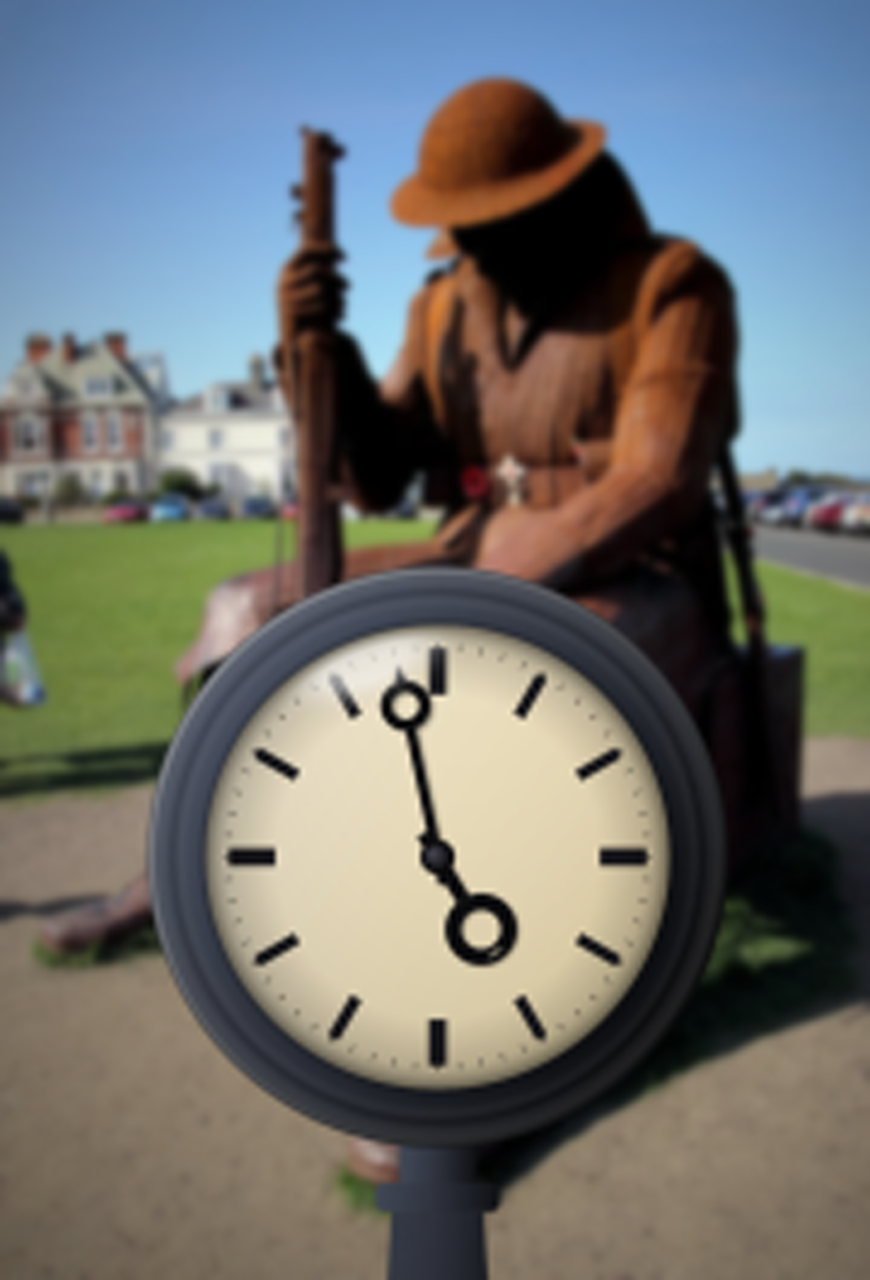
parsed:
4,58
